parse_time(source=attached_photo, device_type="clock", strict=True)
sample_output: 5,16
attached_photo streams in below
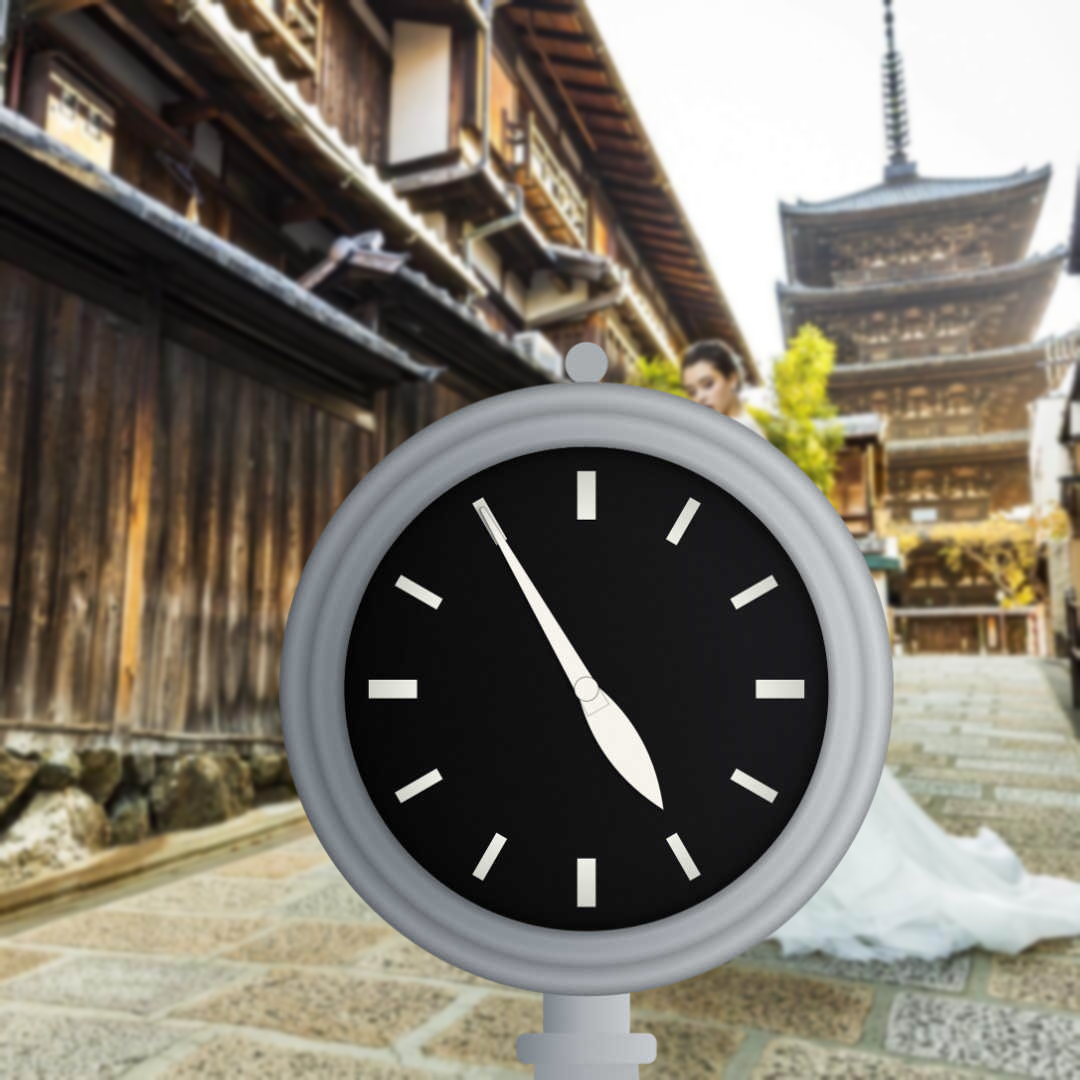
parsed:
4,55
